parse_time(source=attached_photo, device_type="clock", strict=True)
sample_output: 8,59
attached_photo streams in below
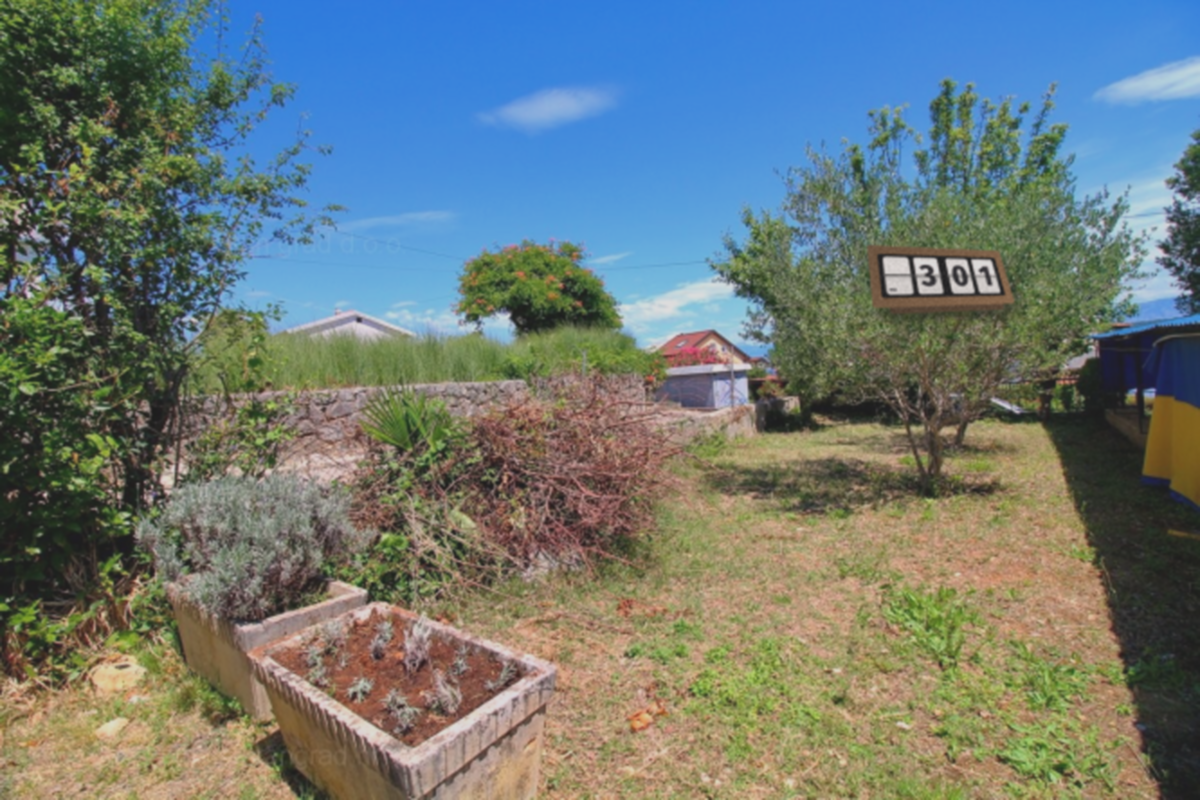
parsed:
3,01
